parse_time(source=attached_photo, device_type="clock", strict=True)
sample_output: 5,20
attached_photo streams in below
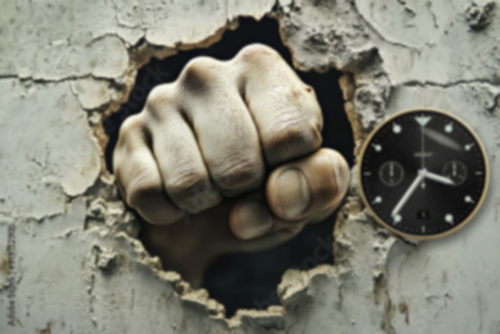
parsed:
3,36
